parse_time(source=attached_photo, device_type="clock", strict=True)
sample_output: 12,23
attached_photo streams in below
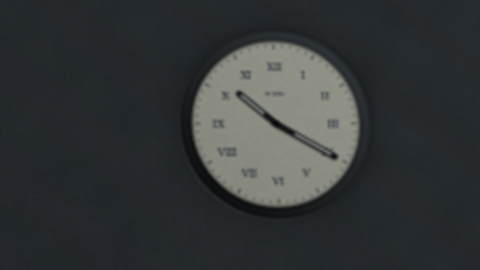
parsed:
10,20
